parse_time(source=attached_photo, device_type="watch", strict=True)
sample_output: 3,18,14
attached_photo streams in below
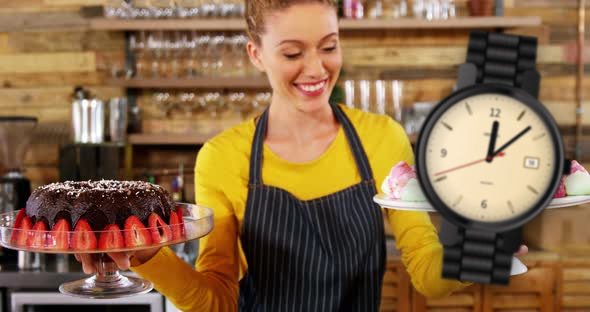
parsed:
12,07,41
